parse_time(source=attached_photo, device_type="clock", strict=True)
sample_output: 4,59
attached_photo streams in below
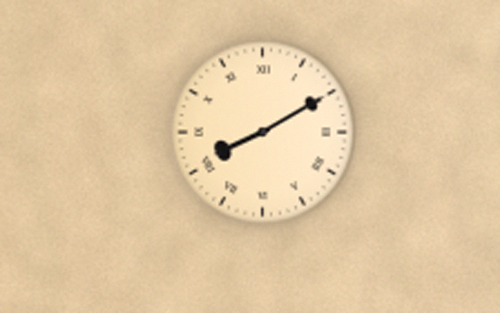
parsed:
8,10
